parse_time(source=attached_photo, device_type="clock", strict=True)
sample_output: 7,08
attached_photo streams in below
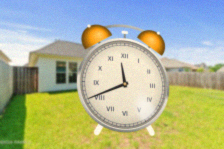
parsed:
11,41
